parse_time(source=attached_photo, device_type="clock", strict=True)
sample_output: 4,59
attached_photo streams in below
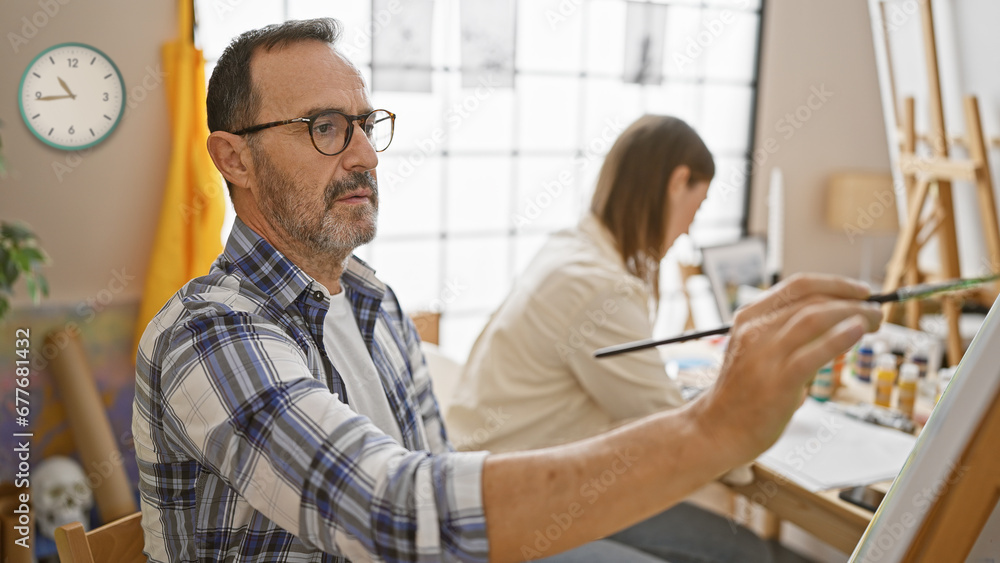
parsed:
10,44
